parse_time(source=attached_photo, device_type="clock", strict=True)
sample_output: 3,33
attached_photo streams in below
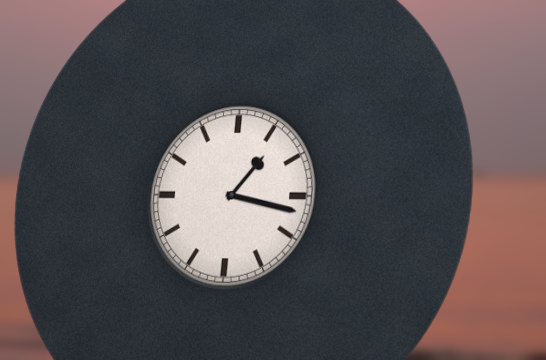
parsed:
1,17
